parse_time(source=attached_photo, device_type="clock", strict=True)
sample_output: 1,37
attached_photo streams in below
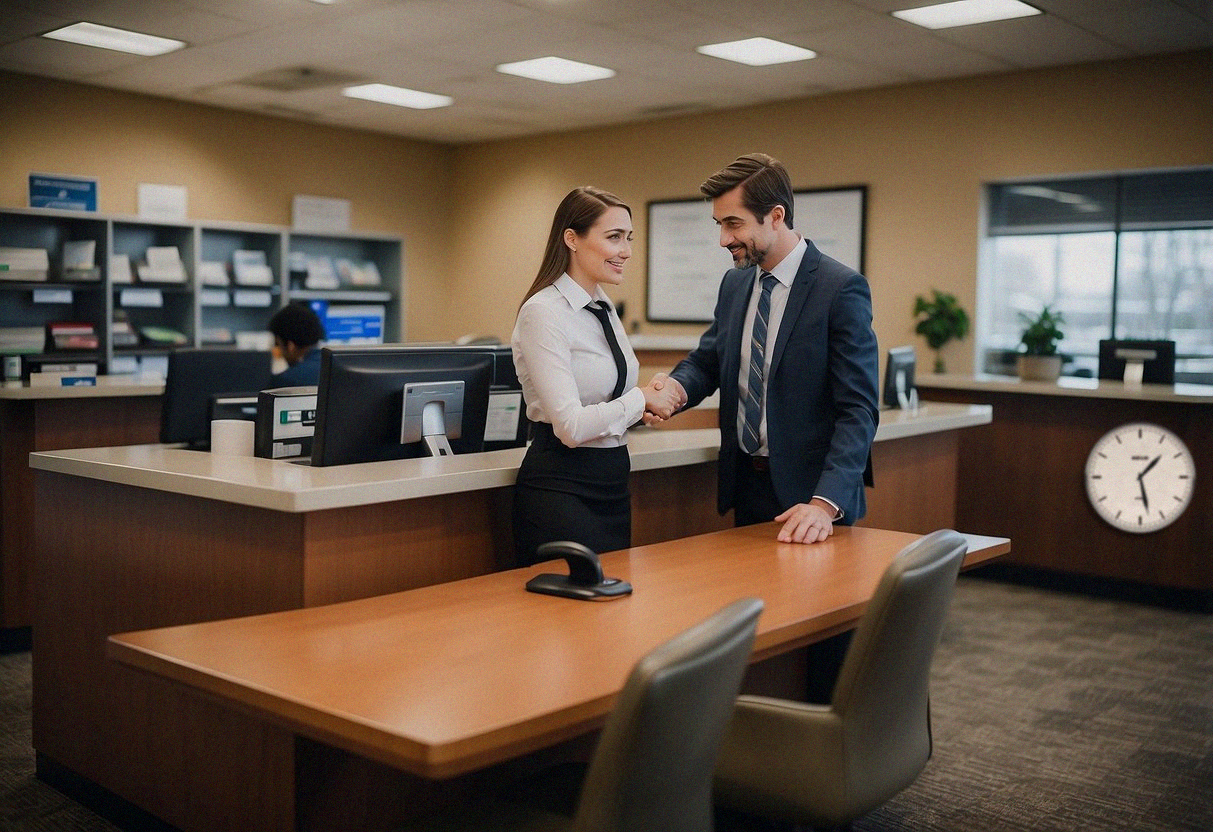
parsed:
1,28
